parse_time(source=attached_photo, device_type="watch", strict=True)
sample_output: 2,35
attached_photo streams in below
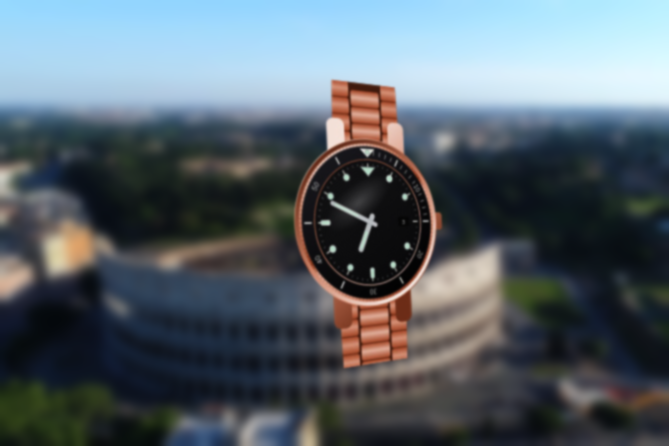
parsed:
6,49
